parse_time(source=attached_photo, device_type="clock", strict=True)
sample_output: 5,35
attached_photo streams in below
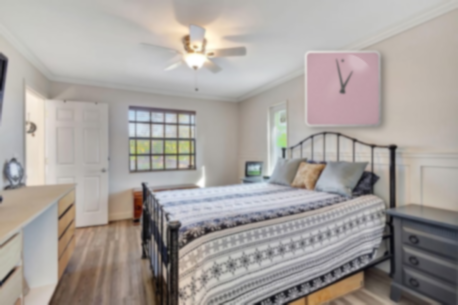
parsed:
12,58
